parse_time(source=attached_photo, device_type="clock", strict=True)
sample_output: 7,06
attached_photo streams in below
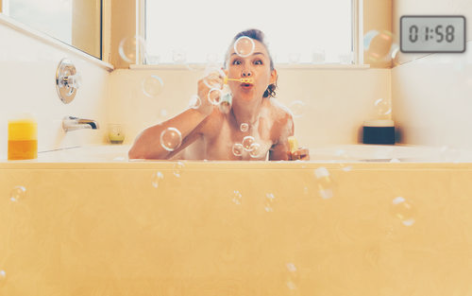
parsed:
1,58
